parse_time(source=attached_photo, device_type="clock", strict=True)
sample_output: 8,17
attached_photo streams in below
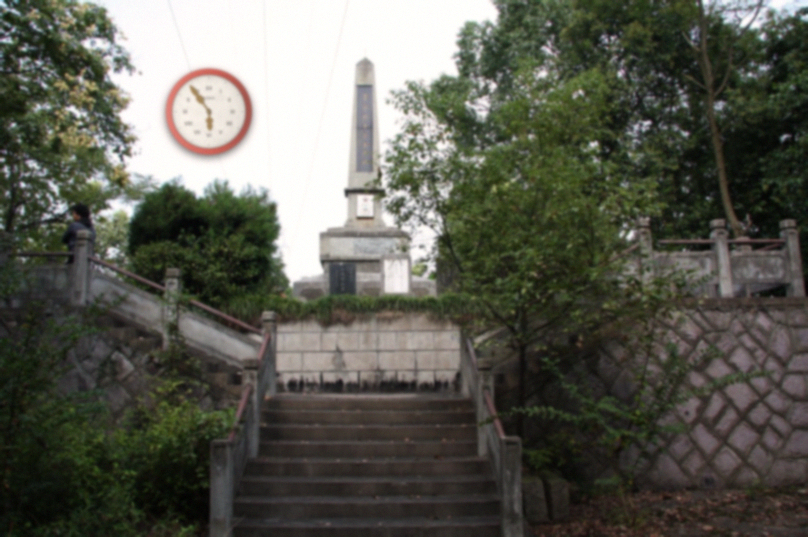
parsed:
5,54
